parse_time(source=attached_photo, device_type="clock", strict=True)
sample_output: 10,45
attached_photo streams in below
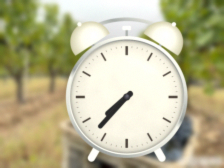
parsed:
7,37
